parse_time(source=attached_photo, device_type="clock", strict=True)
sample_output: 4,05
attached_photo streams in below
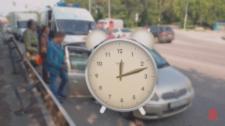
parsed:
12,12
